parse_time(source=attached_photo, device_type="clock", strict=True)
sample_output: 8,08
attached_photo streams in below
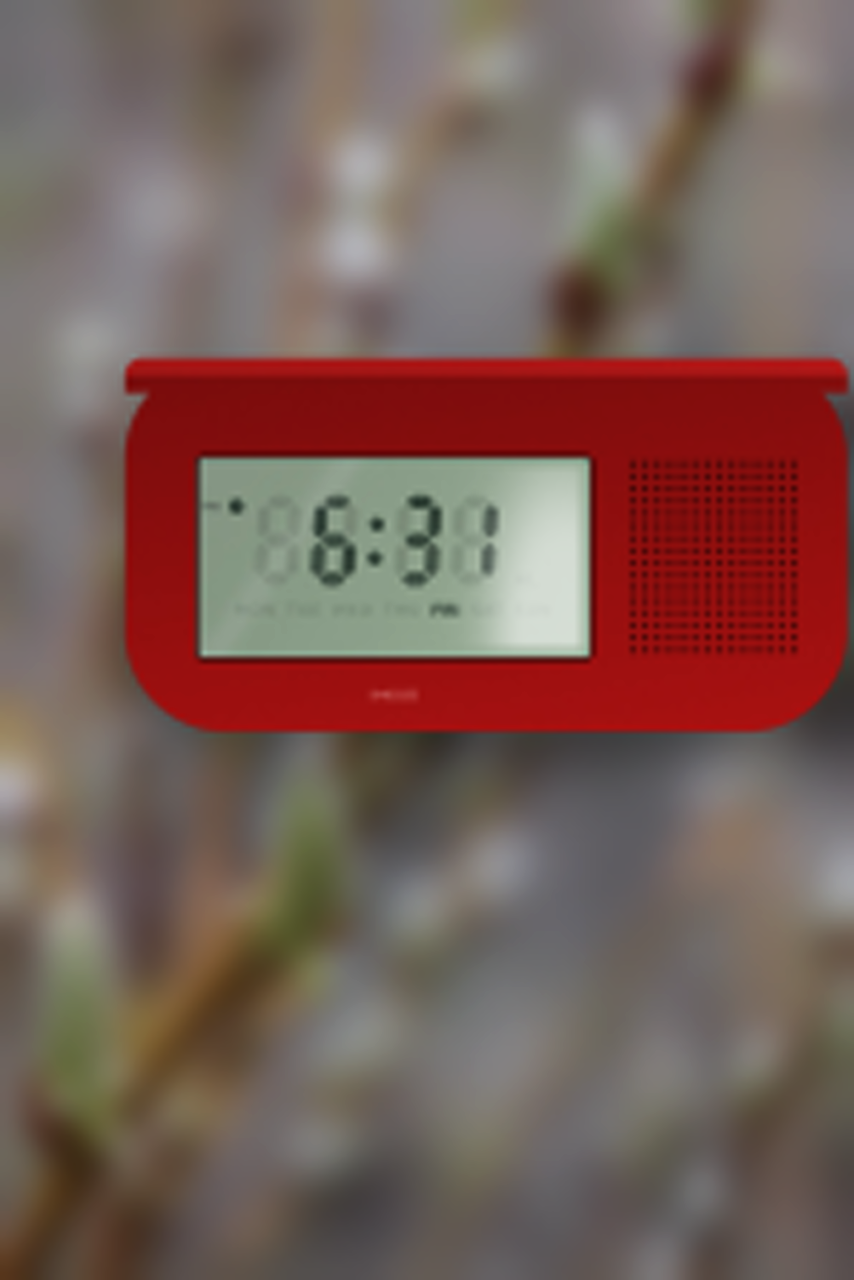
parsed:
6,31
